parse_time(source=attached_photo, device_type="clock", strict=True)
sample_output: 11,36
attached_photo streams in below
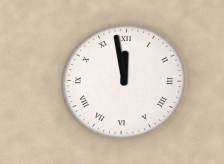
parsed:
11,58
